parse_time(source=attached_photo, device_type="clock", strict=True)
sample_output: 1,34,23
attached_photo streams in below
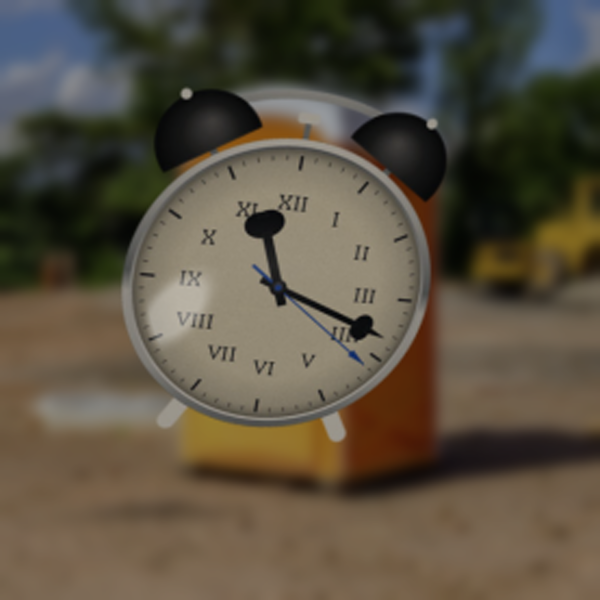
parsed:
11,18,21
